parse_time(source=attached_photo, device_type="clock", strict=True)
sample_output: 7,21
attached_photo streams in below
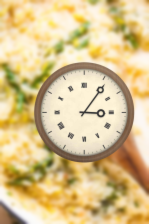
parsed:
3,06
